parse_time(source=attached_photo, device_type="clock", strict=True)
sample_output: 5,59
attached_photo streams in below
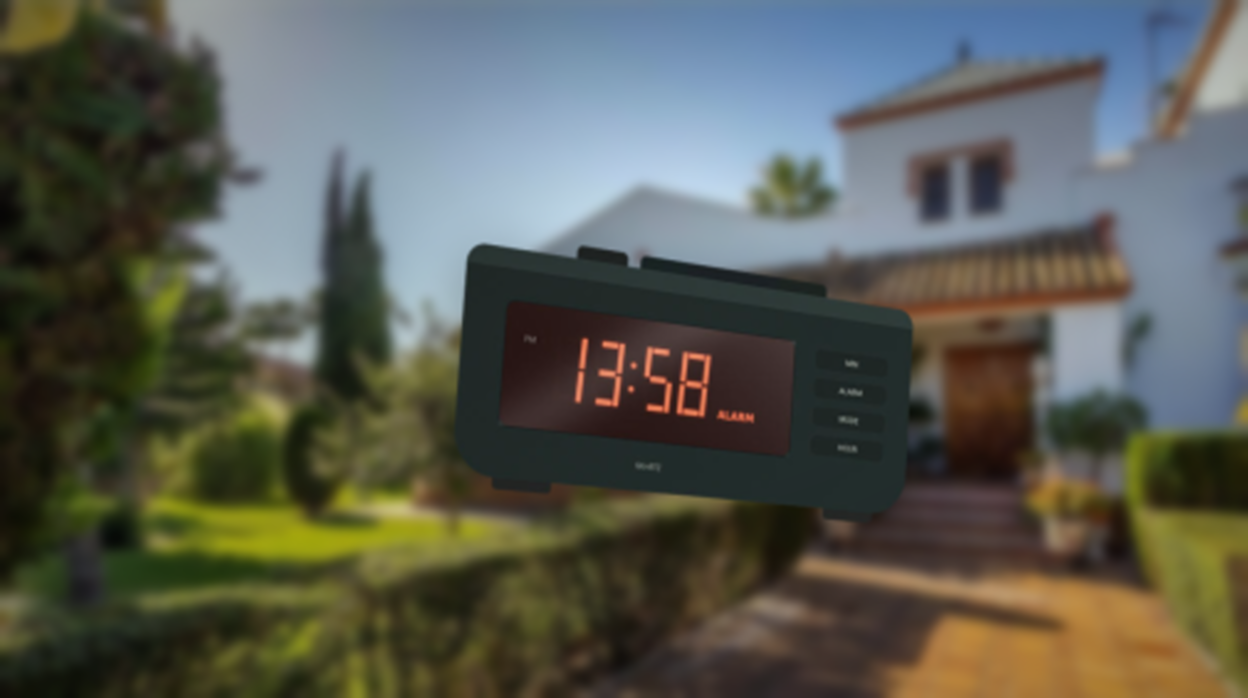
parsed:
13,58
